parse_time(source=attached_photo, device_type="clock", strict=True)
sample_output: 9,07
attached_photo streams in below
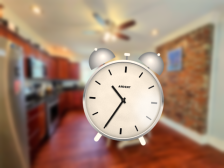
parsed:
10,35
